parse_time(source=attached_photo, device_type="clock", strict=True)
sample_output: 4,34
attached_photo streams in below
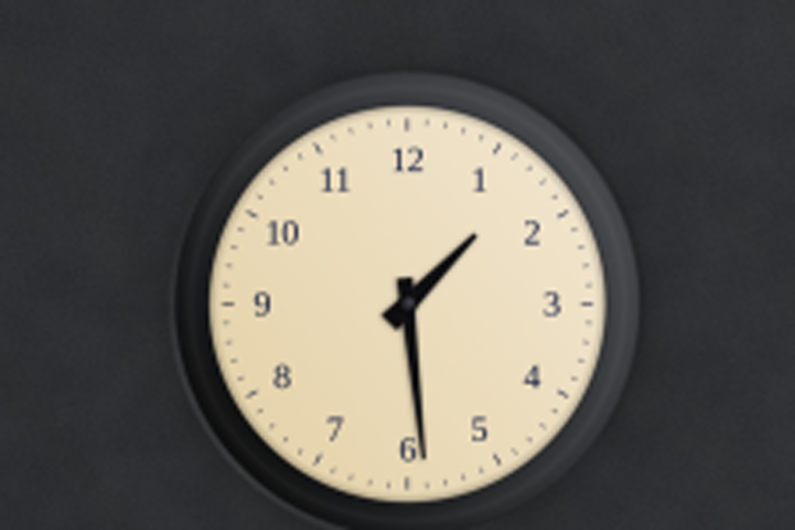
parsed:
1,29
